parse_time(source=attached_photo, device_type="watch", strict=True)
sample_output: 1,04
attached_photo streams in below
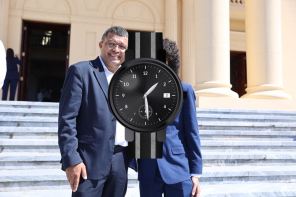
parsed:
1,29
